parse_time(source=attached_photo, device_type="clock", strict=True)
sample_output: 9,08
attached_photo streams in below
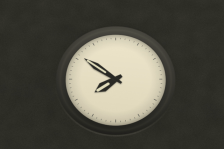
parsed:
7,51
